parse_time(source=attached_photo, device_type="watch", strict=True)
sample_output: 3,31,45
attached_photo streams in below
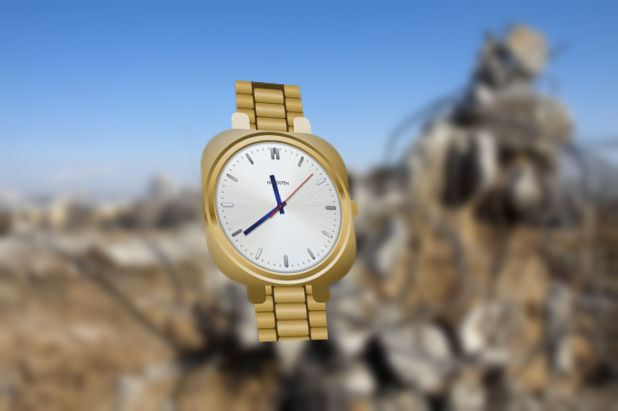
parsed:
11,39,08
